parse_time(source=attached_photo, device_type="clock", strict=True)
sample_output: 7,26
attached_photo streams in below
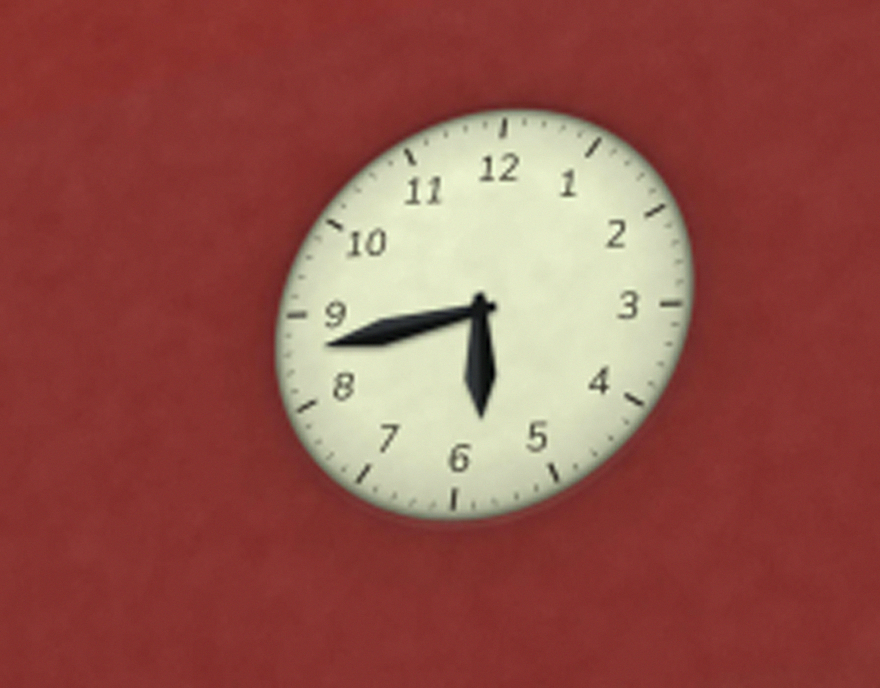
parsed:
5,43
